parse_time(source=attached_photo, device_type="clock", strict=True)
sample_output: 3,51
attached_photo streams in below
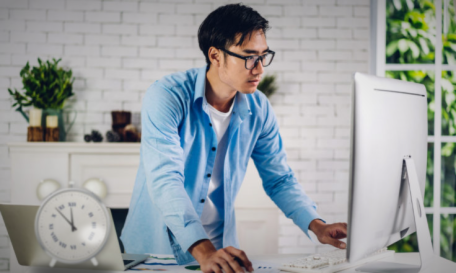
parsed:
11,53
